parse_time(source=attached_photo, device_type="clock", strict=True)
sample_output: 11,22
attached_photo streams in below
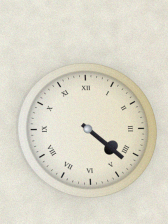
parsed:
4,22
